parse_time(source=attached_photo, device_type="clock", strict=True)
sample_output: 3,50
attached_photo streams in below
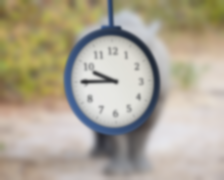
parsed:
9,45
